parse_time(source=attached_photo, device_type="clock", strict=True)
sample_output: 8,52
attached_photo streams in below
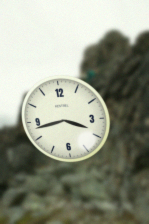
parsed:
3,43
